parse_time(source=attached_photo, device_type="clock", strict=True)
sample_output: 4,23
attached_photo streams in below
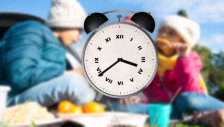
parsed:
3,39
